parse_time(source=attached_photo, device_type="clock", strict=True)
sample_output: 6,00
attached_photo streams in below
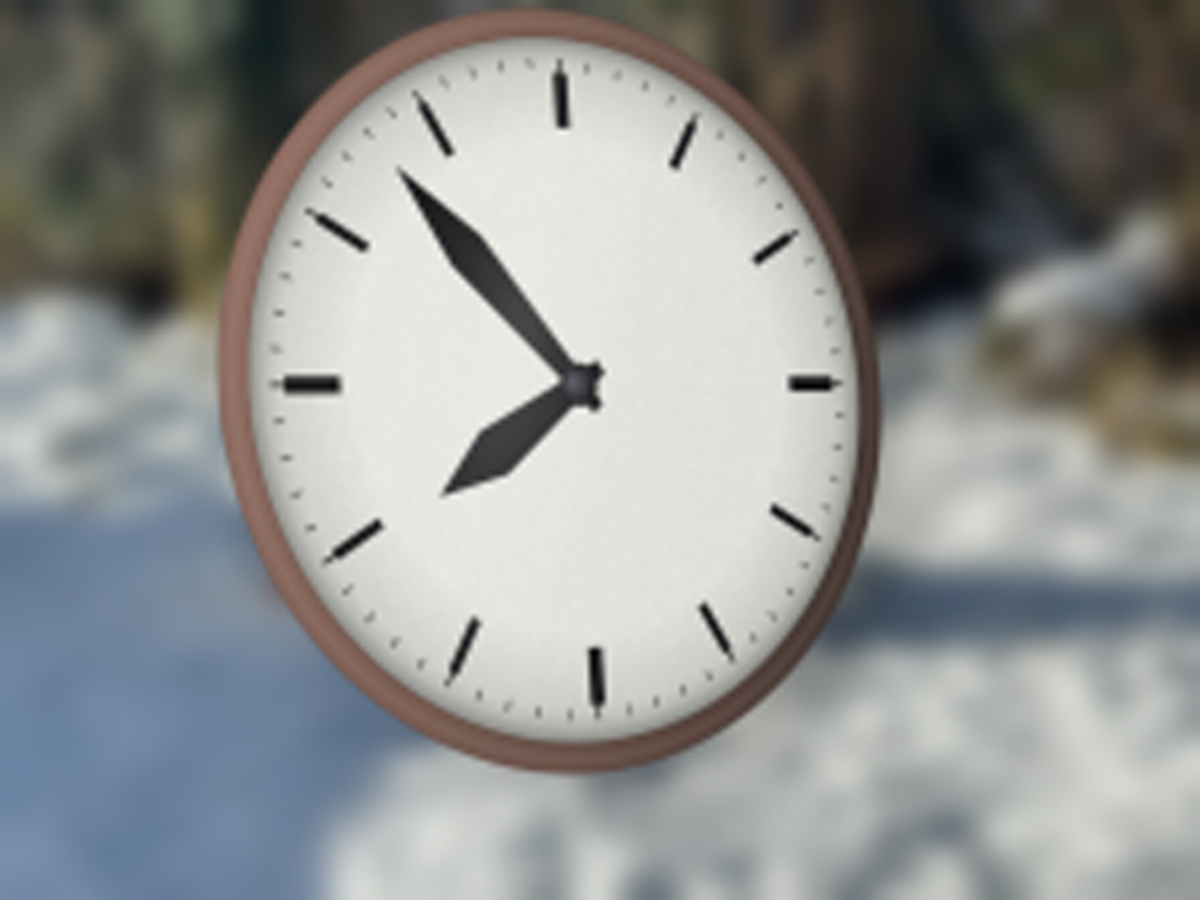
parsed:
7,53
